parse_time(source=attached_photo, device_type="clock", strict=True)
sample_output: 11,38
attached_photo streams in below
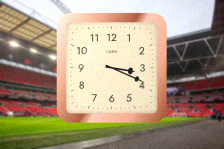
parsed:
3,19
